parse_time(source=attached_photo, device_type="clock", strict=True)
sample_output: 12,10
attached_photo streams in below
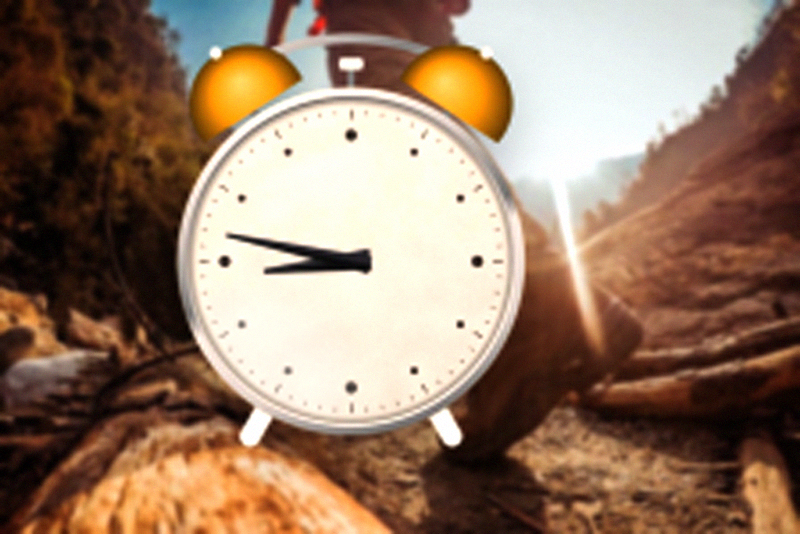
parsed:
8,47
